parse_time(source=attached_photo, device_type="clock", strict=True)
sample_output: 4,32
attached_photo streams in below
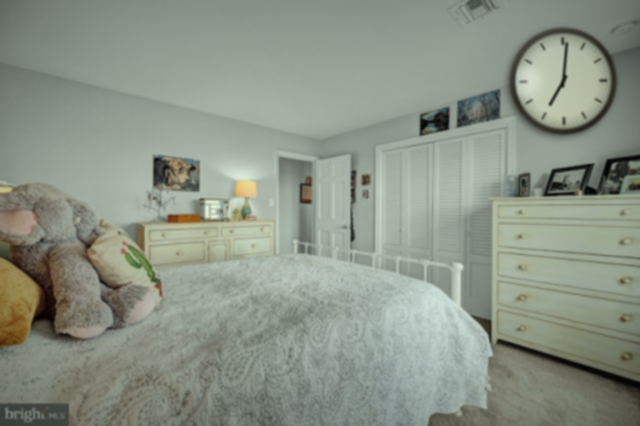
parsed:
7,01
